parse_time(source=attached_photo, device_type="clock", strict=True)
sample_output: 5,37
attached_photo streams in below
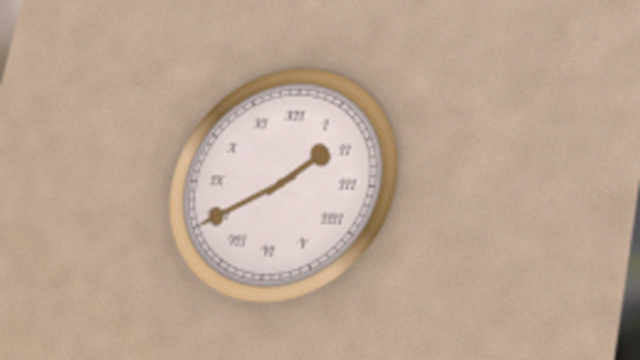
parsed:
1,40
